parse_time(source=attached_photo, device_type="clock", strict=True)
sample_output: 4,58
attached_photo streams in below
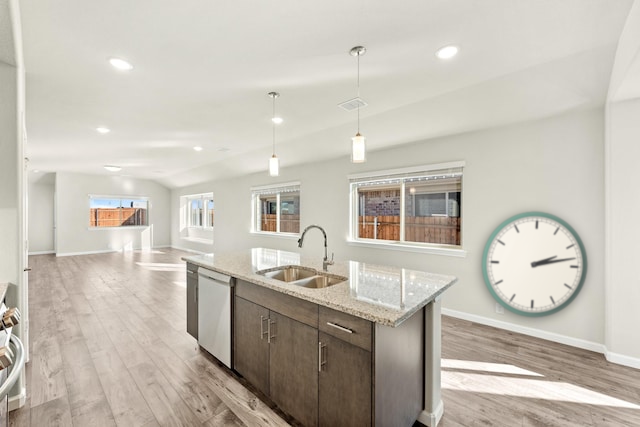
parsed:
2,13
